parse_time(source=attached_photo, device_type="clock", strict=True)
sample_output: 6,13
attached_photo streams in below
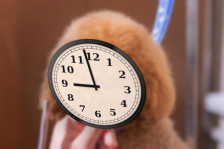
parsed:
8,58
